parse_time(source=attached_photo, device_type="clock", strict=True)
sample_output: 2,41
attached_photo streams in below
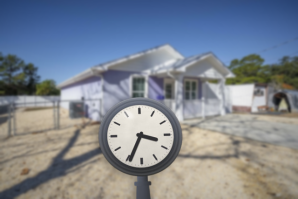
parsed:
3,34
